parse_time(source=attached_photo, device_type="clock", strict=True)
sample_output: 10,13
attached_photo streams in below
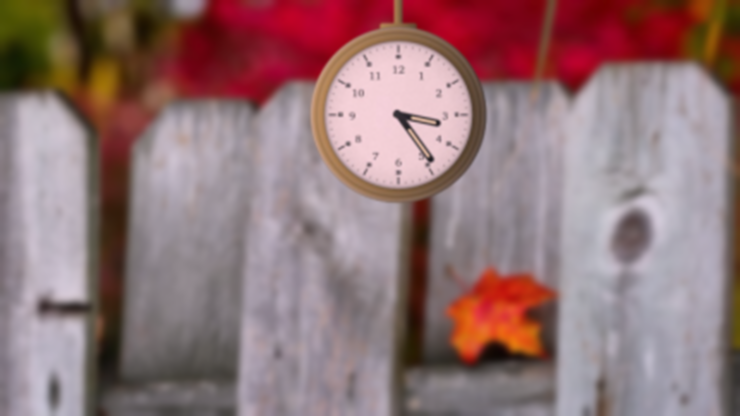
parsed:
3,24
